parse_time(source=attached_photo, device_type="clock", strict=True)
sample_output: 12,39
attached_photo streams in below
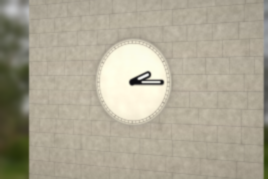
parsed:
2,15
